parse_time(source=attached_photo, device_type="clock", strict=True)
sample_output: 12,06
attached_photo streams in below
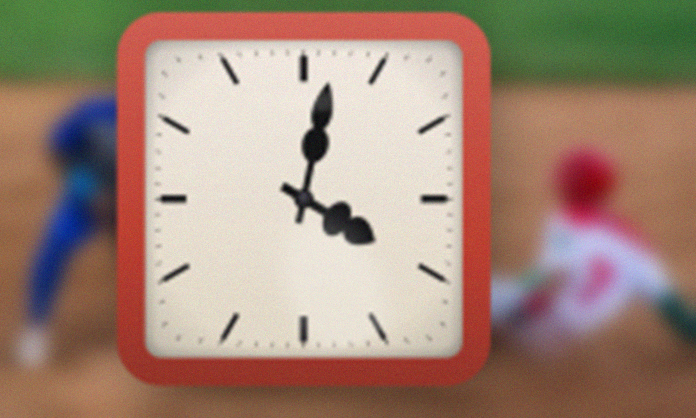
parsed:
4,02
